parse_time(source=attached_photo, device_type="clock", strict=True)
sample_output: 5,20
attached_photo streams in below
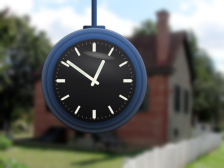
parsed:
12,51
